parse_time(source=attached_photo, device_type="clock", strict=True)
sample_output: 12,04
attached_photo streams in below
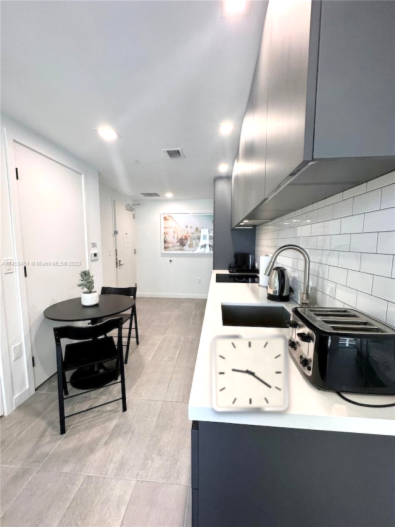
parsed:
9,21
